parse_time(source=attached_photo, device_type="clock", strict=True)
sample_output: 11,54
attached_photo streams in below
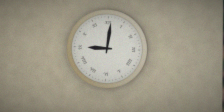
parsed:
9,01
